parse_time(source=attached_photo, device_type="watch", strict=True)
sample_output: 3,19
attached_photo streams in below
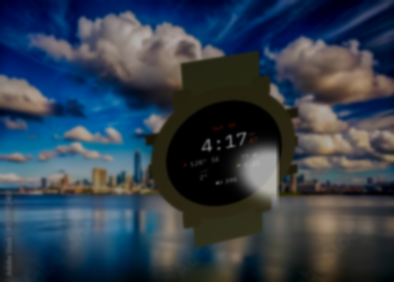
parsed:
4,17
